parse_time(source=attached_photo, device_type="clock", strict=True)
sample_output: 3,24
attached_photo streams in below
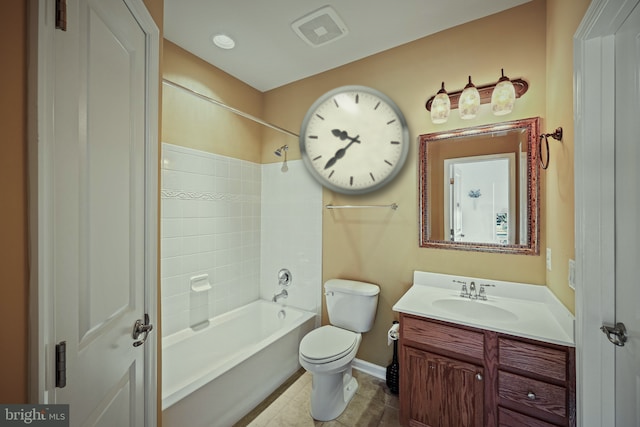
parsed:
9,37
